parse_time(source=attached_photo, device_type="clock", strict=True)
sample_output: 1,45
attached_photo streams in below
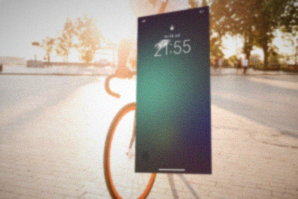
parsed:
21,55
